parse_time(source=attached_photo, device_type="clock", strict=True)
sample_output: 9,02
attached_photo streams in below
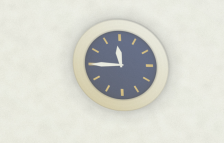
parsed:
11,45
